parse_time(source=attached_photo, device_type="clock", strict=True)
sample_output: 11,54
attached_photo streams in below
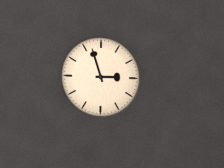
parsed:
2,57
